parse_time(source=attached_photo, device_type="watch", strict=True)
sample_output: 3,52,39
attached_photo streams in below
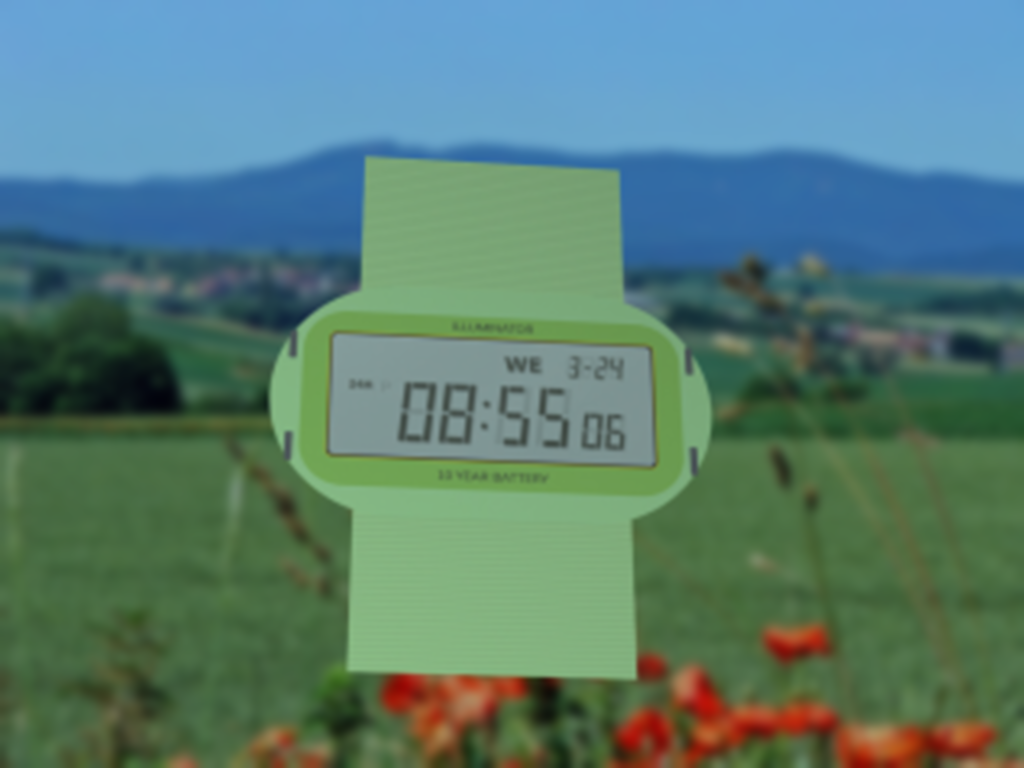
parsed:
8,55,06
